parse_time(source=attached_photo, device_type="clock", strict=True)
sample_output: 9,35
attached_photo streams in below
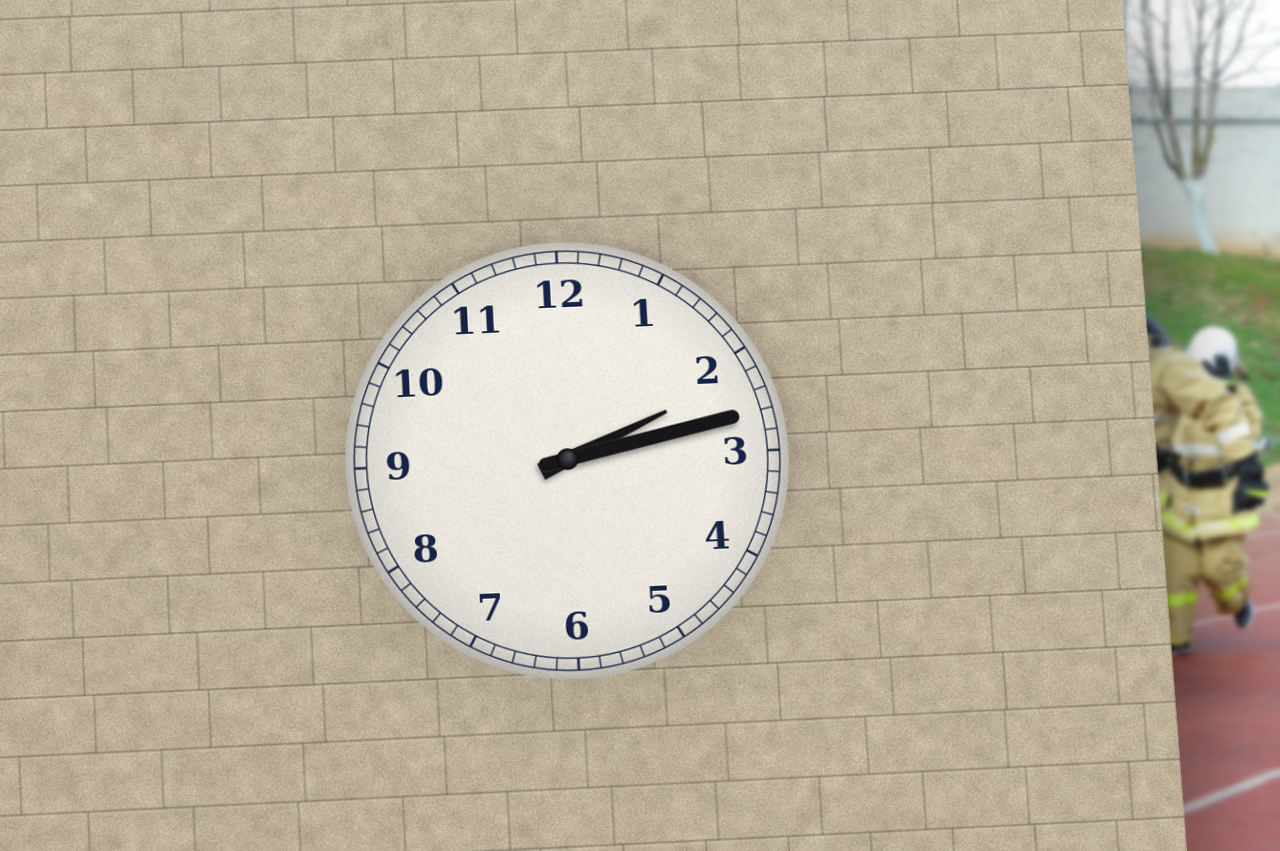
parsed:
2,13
